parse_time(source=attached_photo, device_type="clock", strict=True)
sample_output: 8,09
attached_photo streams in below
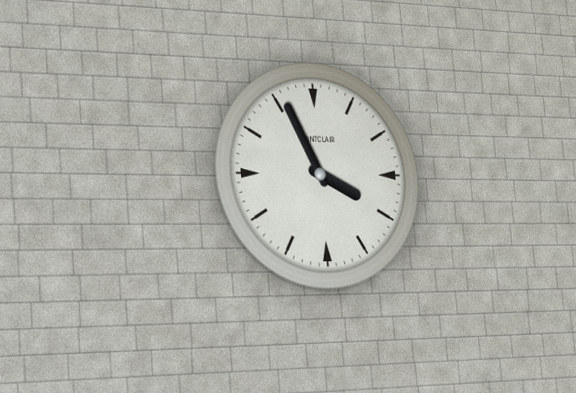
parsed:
3,56
